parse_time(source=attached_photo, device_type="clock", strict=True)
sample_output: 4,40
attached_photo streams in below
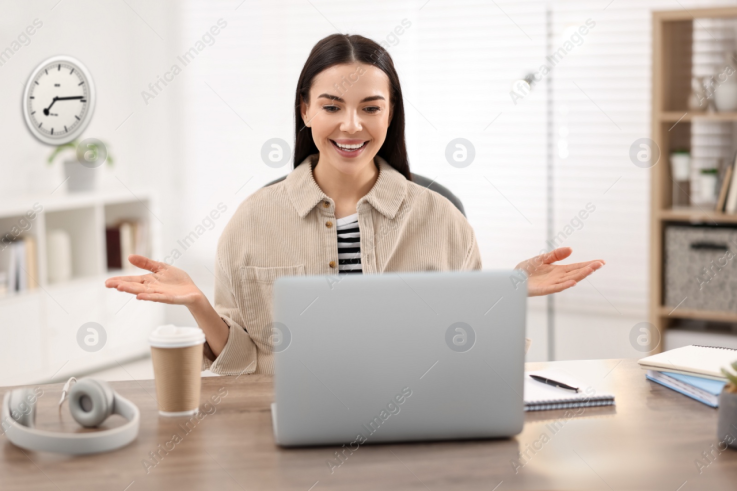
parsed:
7,14
